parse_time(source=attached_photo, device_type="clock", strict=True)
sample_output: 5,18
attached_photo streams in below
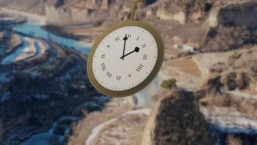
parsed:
1,59
